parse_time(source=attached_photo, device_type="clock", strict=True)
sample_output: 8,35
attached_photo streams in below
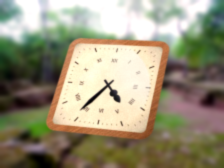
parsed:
4,36
